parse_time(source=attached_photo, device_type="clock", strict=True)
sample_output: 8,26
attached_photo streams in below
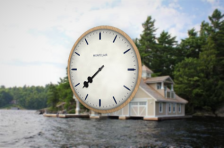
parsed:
7,38
